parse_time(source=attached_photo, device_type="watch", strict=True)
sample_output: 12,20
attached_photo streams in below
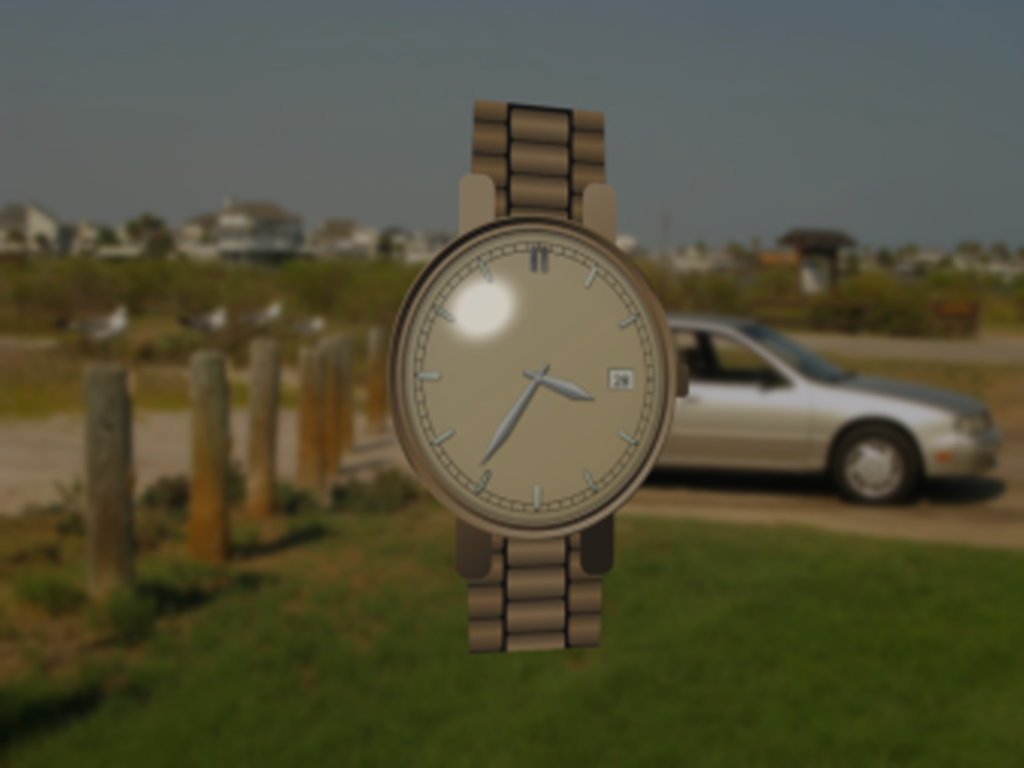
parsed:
3,36
